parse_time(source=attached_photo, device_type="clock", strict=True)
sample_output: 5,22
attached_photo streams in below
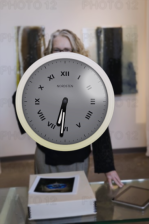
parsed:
6,31
